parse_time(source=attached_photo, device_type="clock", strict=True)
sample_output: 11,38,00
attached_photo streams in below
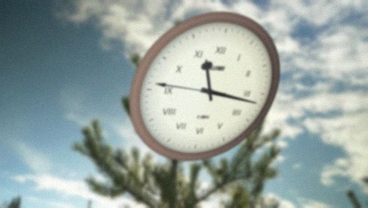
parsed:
11,16,46
